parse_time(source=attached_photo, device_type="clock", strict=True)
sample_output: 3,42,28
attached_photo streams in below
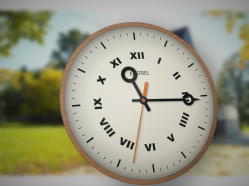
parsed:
11,15,33
